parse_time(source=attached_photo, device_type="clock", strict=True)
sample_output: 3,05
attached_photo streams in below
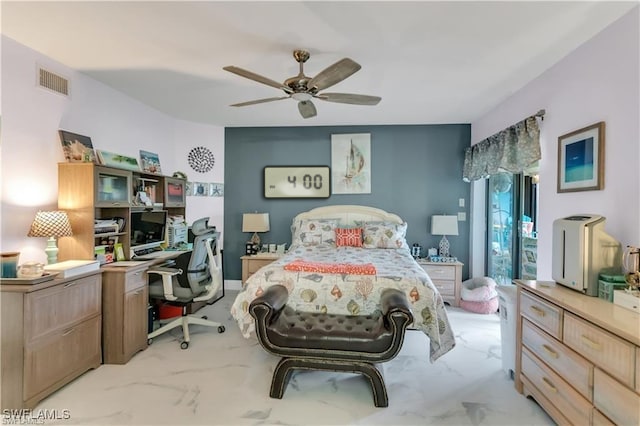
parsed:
4,00
